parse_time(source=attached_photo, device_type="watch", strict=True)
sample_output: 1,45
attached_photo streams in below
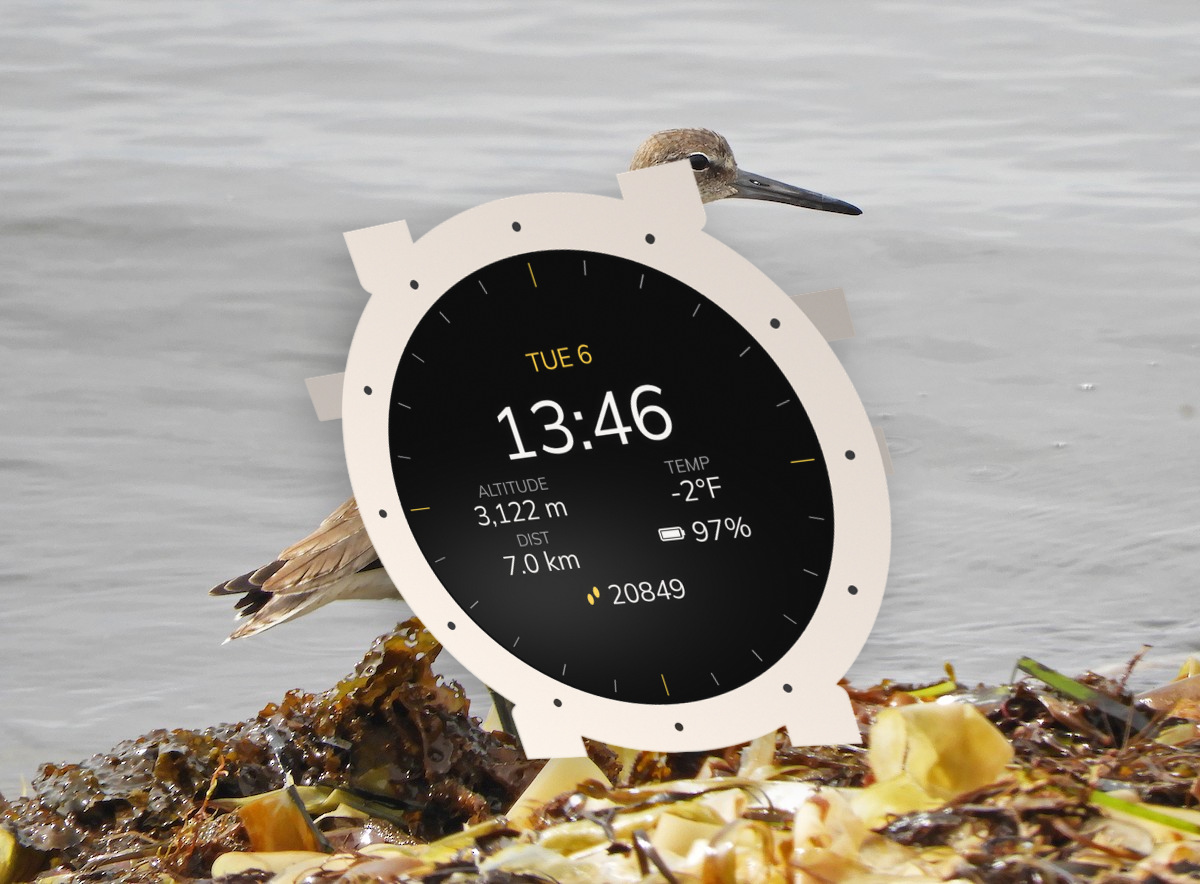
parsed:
13,46
